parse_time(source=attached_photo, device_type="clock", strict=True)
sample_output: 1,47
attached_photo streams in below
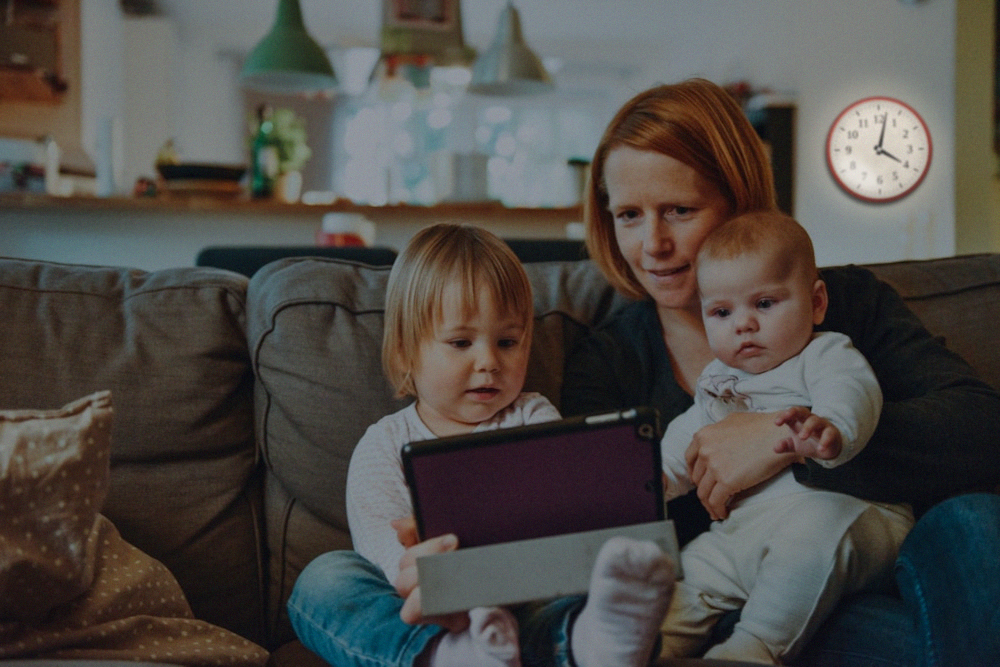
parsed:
4,02
